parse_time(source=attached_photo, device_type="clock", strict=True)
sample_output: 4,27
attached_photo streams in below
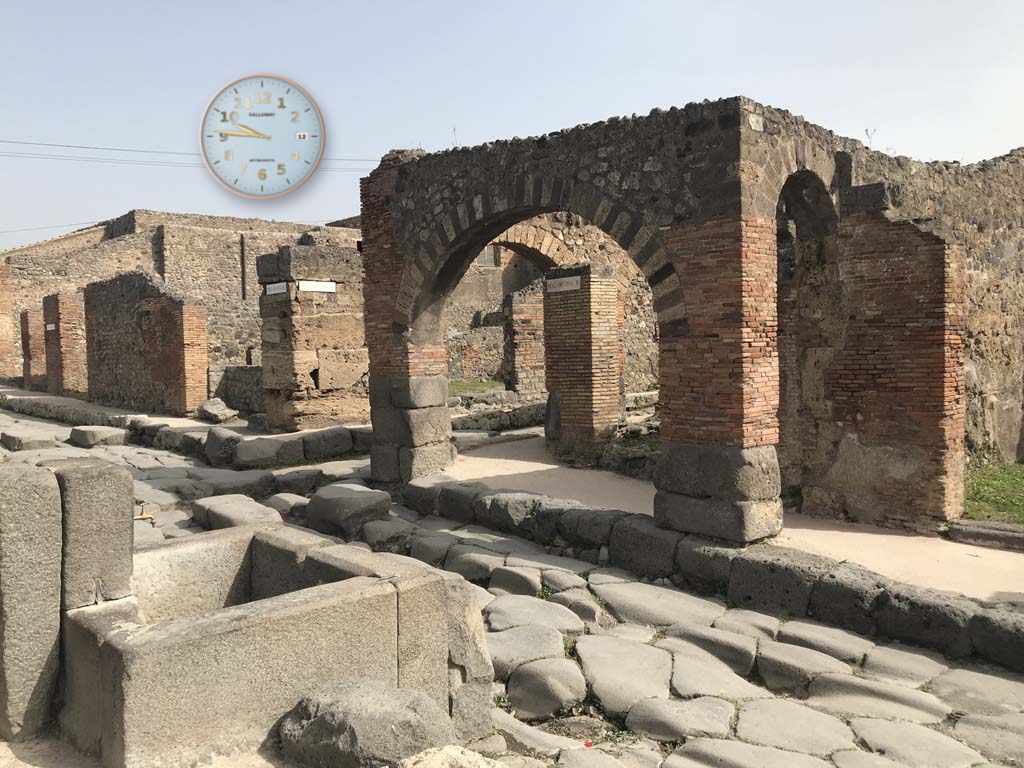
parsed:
9,46
